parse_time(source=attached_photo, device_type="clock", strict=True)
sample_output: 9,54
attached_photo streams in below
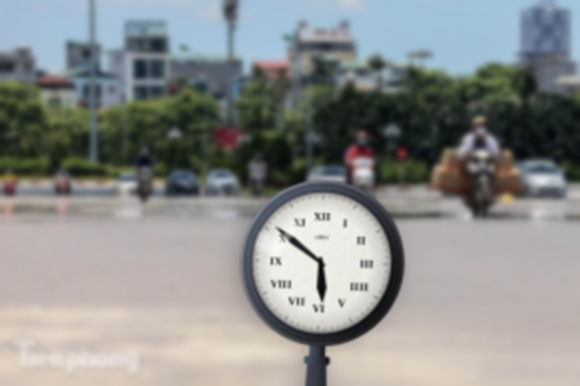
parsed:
5,51
